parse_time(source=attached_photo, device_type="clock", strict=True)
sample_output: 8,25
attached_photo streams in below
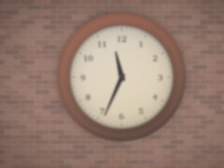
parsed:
11,34
